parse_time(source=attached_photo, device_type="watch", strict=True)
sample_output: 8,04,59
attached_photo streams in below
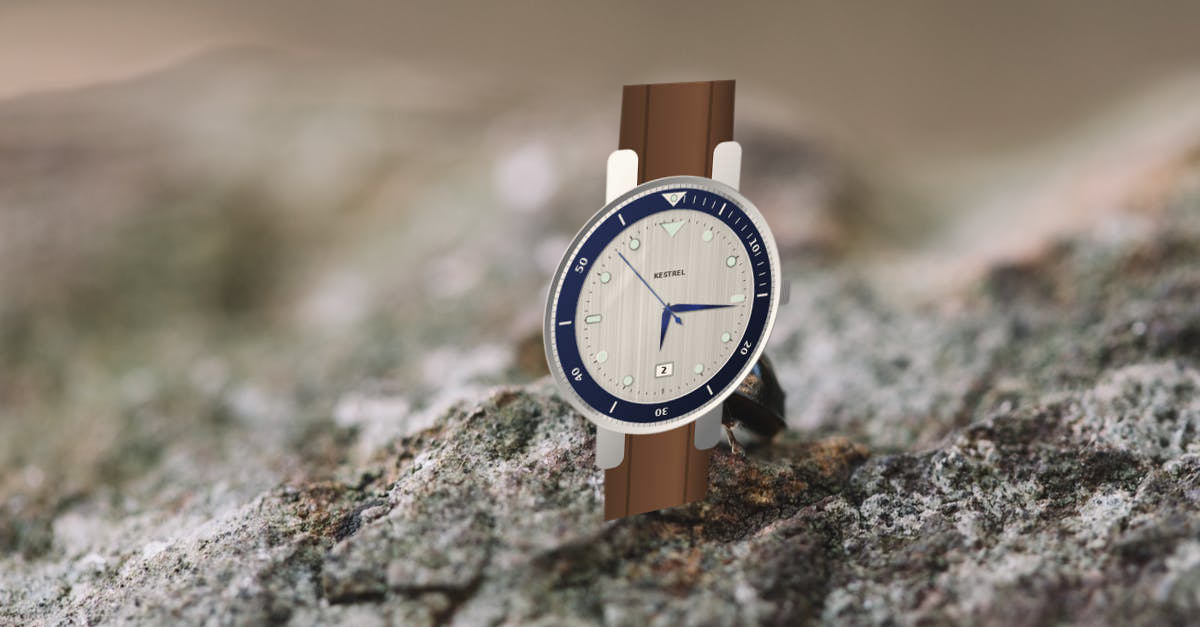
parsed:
6,15,53
